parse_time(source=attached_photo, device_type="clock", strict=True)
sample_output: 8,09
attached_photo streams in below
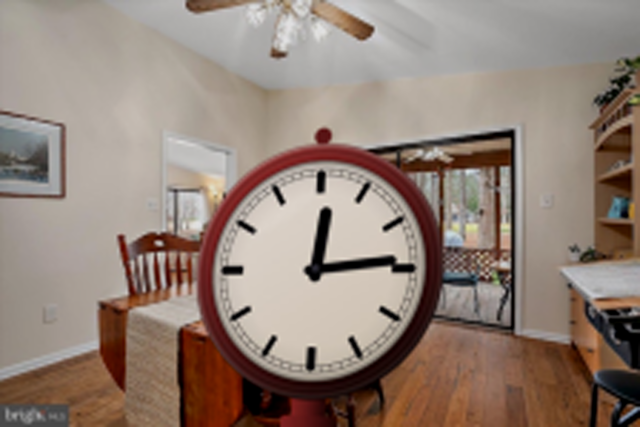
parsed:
12,14
